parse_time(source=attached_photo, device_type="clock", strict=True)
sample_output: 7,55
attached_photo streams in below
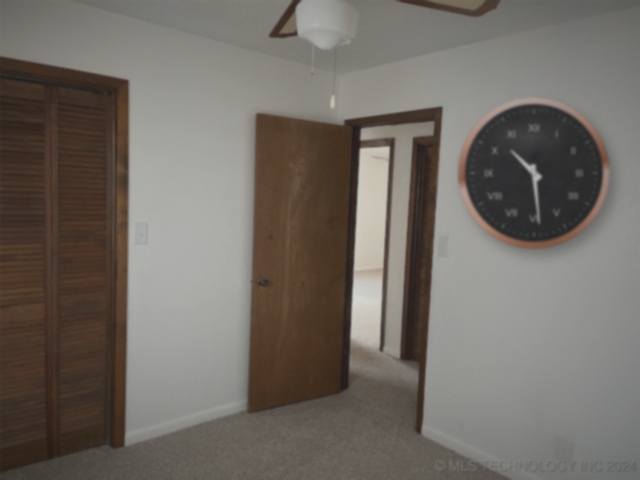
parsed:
10,29
